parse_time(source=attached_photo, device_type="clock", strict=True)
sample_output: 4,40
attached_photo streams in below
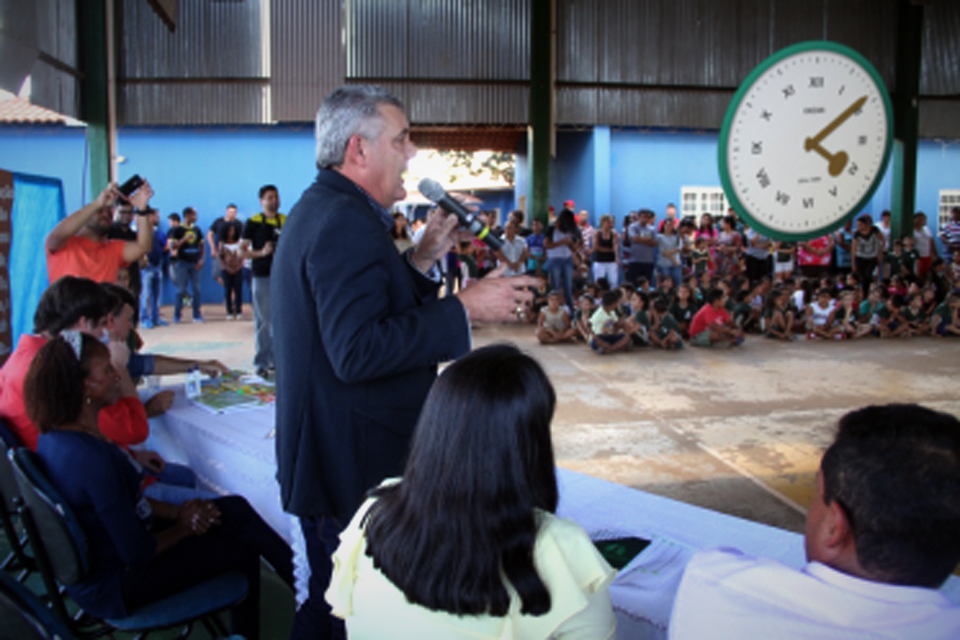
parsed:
4,09
